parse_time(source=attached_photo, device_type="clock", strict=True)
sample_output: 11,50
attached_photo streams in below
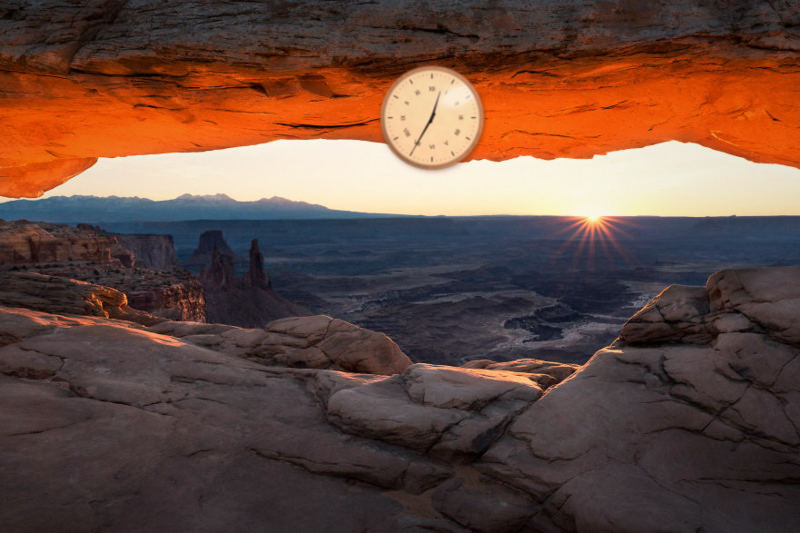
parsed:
12,35
